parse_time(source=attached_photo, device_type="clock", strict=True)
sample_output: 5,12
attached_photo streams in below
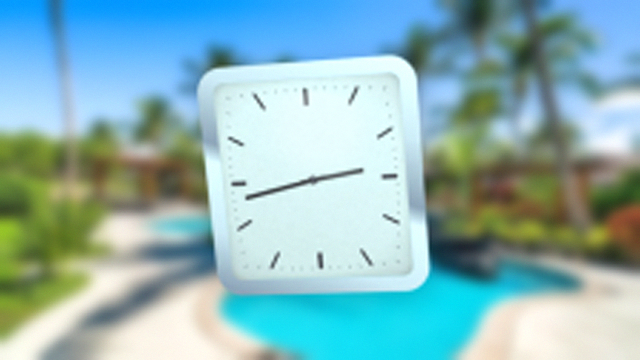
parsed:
2,43
